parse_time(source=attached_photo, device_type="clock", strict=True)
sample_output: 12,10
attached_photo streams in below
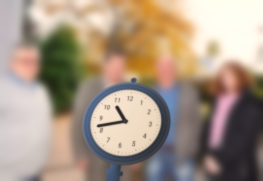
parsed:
10,42
